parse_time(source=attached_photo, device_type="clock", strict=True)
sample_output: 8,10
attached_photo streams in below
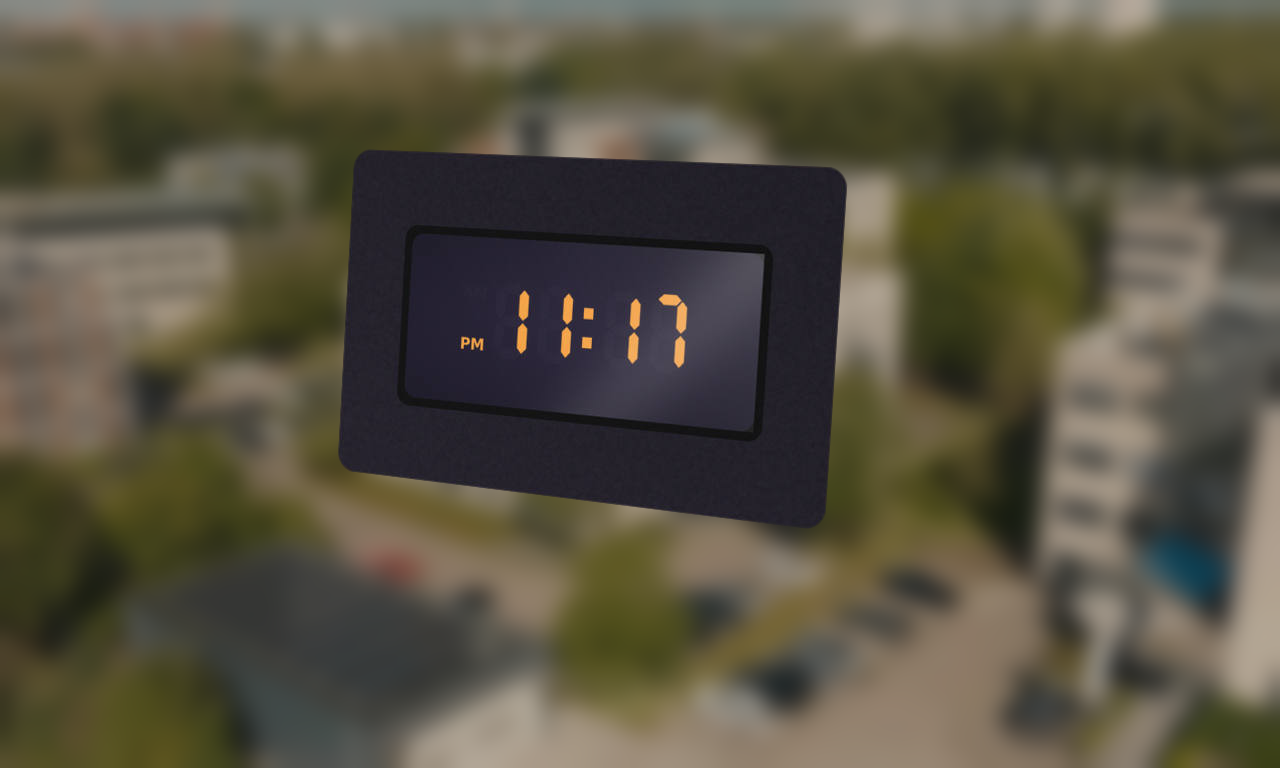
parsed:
11,17
